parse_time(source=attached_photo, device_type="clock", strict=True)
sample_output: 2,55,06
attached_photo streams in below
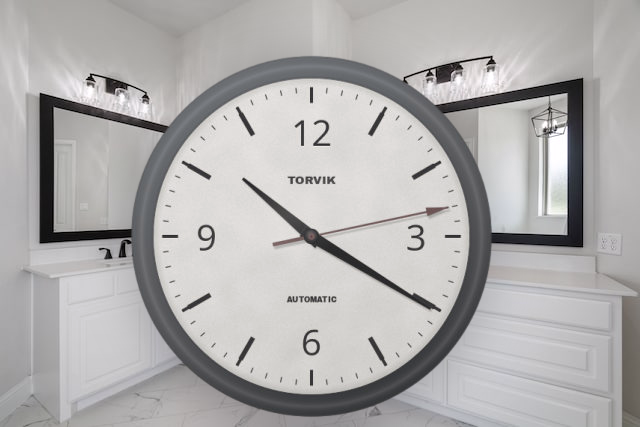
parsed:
10,20,13
